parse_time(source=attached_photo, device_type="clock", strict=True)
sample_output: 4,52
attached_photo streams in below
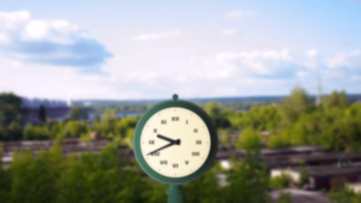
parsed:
9,41
